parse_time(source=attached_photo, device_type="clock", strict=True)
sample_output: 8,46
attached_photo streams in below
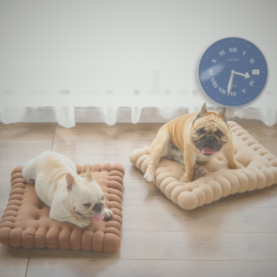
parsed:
3,32
